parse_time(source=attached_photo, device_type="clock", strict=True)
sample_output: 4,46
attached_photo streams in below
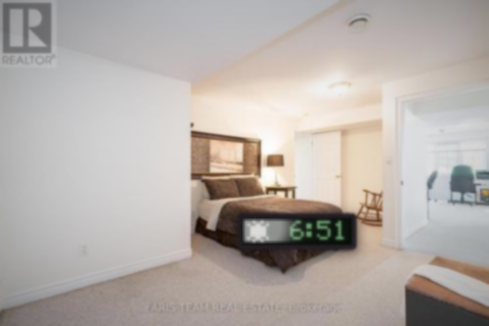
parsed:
6,51
